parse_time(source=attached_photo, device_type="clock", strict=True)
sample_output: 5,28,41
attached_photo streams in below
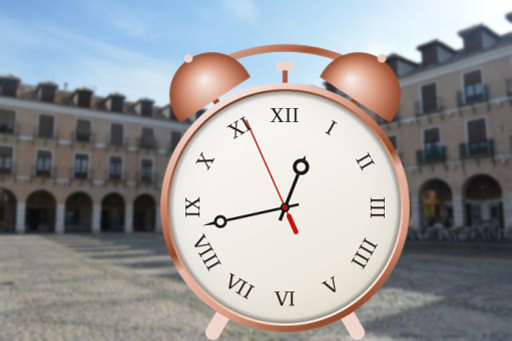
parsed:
12,42,56
